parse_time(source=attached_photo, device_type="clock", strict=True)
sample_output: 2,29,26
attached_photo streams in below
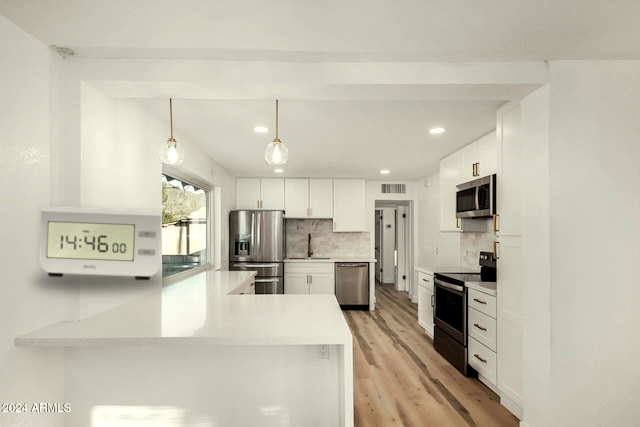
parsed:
14,46,00
